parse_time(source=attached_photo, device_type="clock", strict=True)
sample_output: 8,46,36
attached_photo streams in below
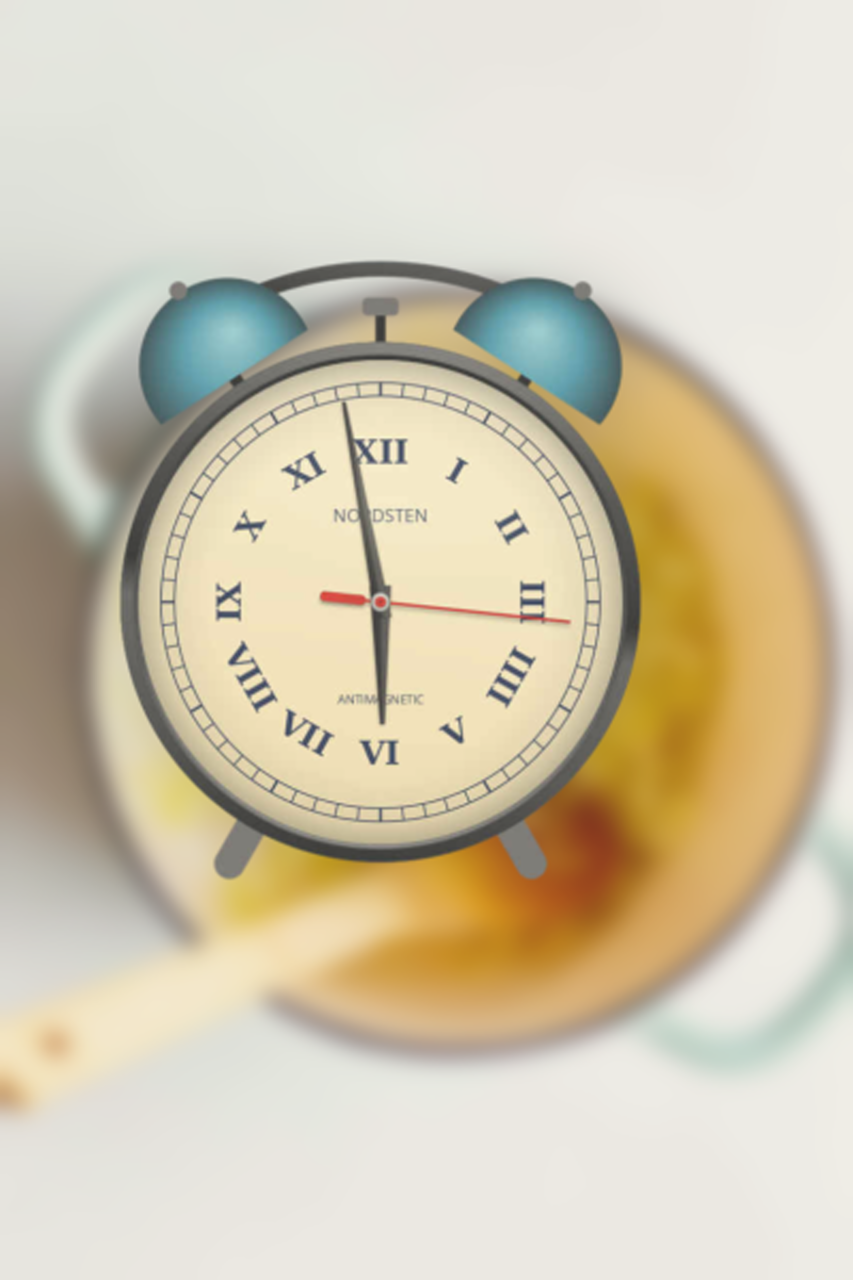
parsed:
5,58,16
